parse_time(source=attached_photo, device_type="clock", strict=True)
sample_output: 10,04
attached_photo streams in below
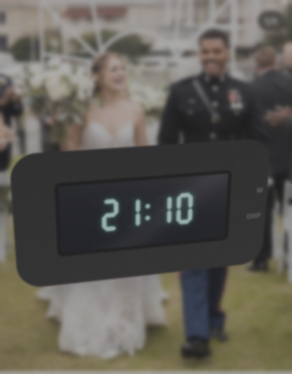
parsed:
21,10
